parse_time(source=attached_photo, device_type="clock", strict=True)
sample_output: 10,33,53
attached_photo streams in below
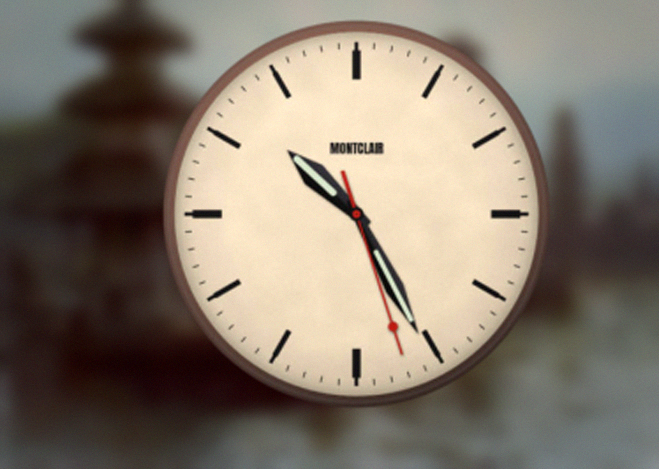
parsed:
10,25,27
